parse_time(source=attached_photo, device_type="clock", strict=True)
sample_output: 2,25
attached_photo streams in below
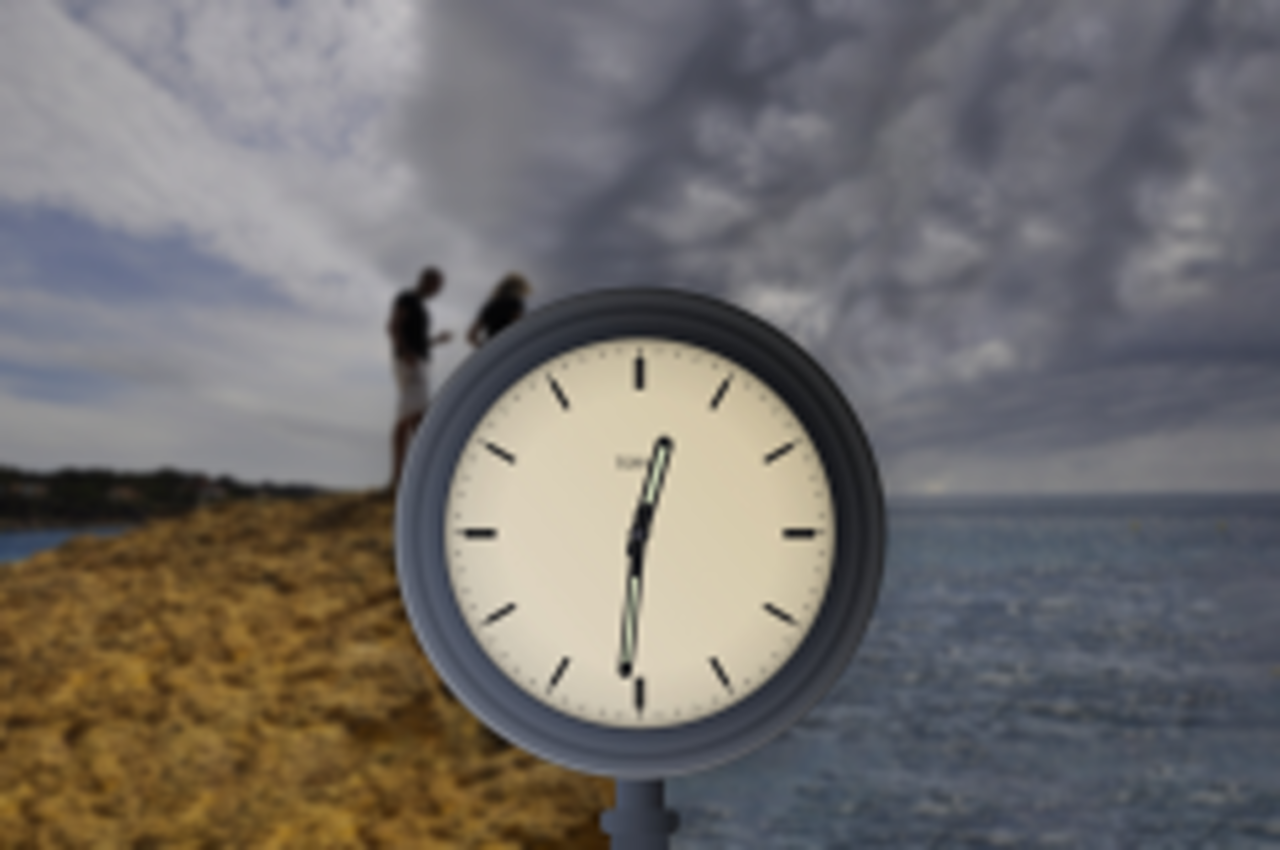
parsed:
12,31
